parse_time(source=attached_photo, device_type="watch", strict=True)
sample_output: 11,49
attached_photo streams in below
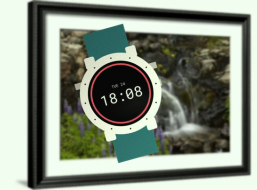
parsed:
18,08
